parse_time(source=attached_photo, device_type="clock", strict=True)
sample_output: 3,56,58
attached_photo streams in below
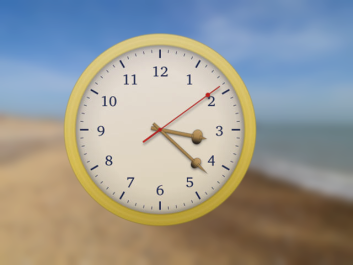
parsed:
3,22,09
